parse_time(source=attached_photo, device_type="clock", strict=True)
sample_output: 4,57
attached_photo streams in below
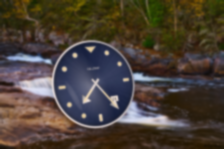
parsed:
7,24
